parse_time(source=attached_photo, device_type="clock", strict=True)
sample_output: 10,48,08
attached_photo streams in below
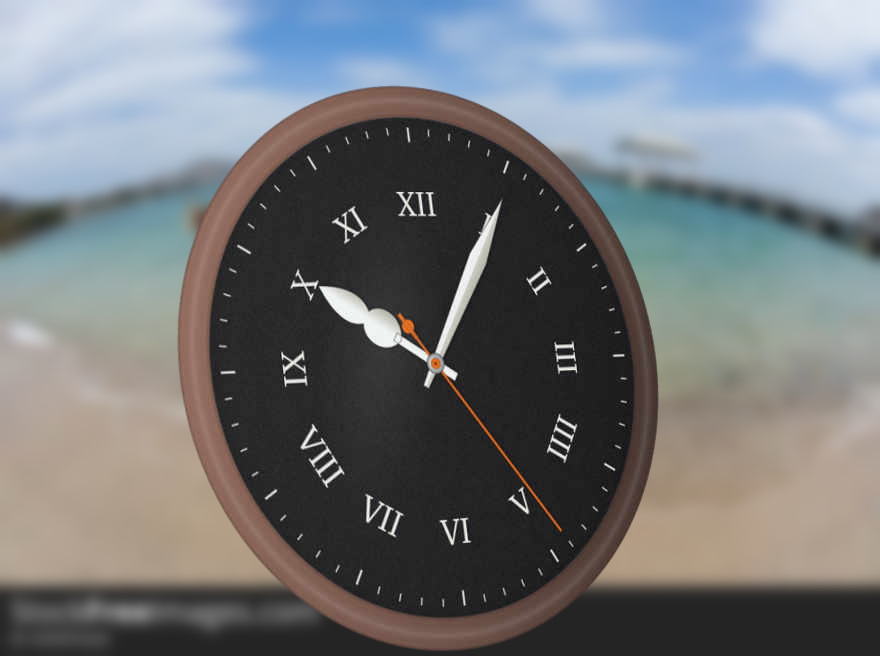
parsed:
10,05,24
